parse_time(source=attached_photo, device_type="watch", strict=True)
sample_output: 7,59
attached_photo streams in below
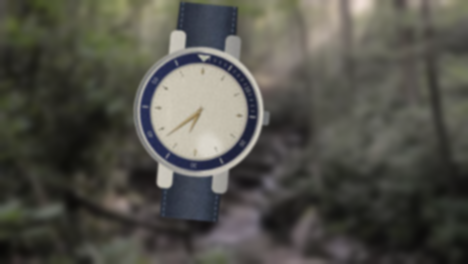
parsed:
6,38
